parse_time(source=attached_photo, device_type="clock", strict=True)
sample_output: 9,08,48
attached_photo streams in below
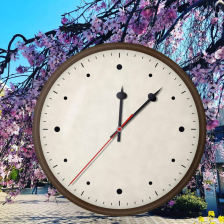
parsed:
12,07,37
